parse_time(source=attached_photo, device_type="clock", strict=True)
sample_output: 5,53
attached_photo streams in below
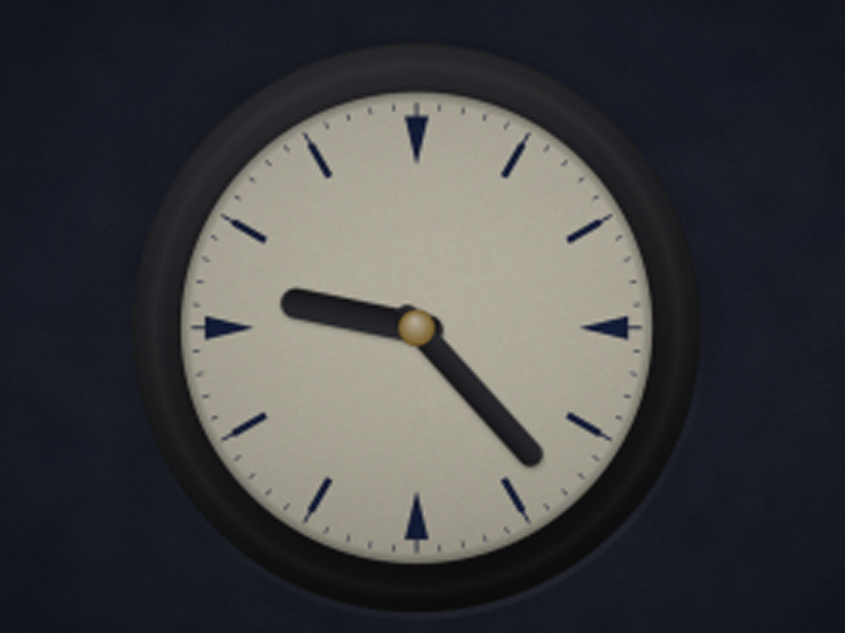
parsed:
9,23
